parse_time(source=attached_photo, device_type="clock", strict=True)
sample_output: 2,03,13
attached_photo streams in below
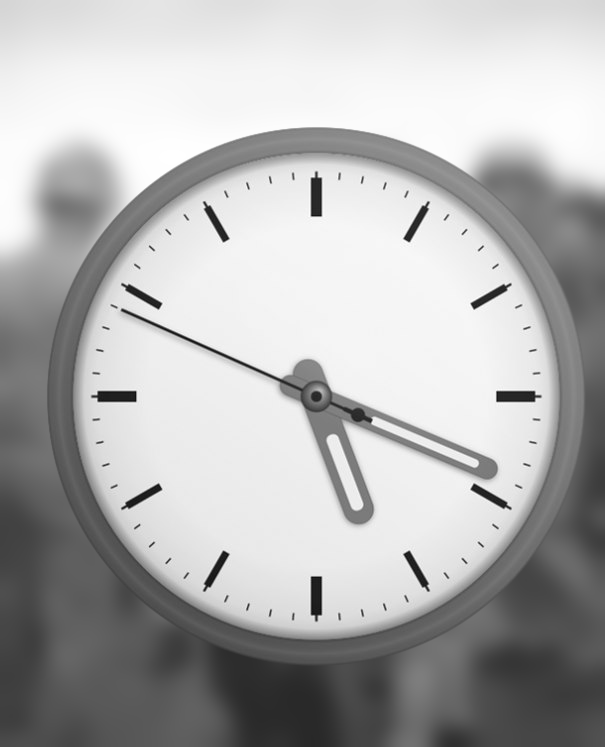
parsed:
5,18,49
